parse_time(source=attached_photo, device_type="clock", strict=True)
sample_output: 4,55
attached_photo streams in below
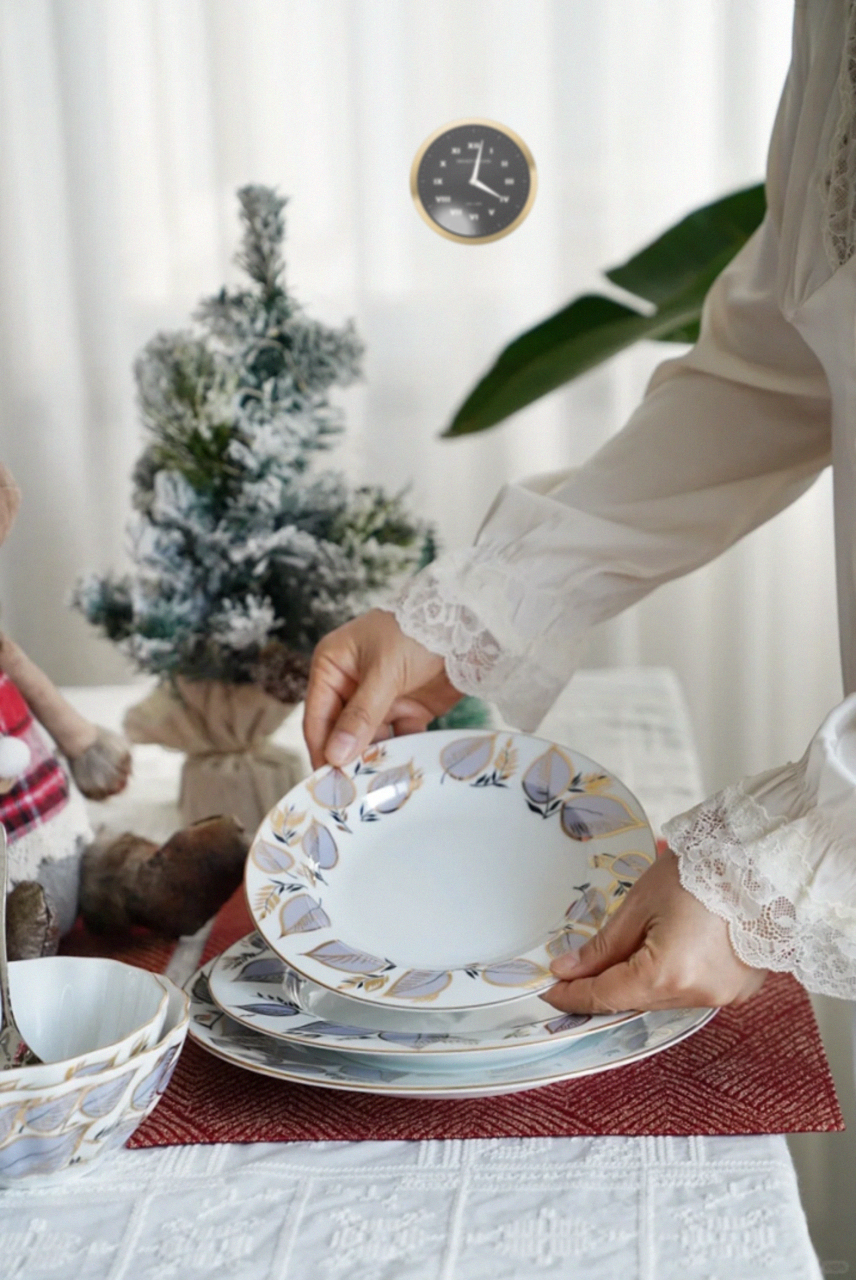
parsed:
4,02
